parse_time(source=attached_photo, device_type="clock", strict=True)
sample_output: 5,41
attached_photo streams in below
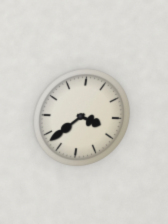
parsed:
3,38
